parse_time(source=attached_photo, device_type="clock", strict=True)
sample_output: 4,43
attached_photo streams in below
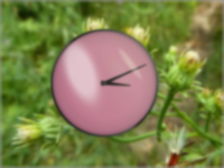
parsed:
3,11
